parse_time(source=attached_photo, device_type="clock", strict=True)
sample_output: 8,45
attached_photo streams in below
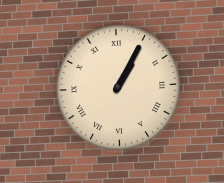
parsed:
1,05
